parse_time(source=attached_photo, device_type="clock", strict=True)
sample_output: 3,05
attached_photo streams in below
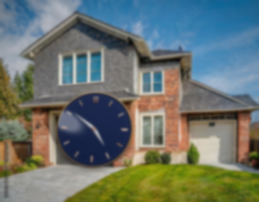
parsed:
4,51
